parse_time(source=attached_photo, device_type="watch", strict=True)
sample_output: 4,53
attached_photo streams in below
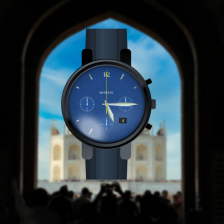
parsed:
5,15
